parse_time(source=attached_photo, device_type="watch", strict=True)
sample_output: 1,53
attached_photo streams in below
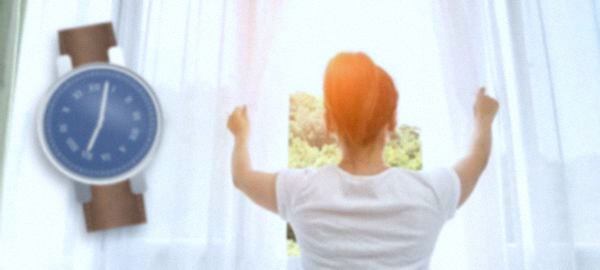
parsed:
7,03
